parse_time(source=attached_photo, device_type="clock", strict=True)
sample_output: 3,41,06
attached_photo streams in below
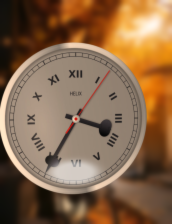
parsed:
3,35,06
